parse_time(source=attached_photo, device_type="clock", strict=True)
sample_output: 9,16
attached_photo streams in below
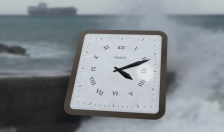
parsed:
4,11
